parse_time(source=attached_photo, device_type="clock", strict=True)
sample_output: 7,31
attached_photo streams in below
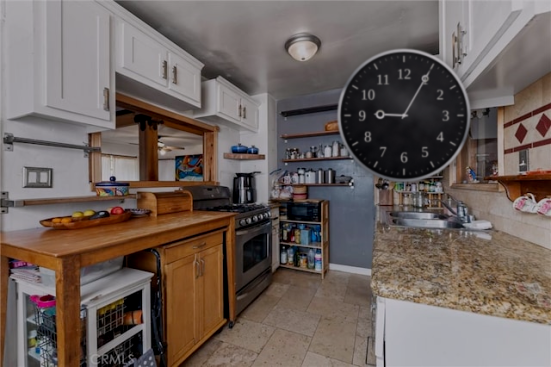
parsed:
9,05
